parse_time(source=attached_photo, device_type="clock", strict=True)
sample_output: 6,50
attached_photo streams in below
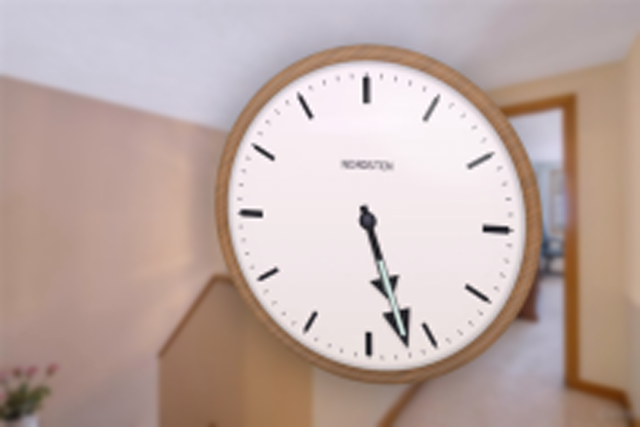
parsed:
5,27
